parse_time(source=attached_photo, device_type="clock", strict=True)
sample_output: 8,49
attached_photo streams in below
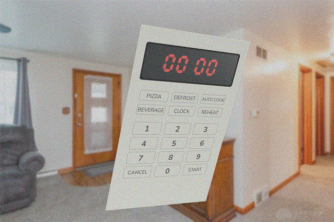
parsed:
0,00
